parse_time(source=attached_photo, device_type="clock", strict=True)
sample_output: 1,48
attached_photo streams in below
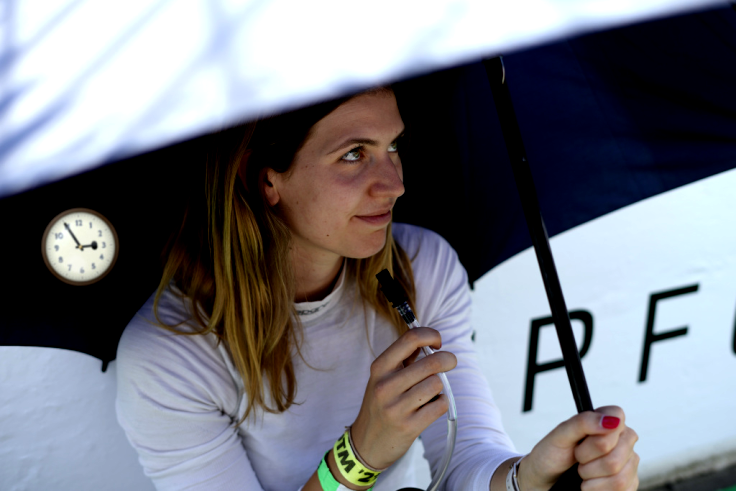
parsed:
2,55
